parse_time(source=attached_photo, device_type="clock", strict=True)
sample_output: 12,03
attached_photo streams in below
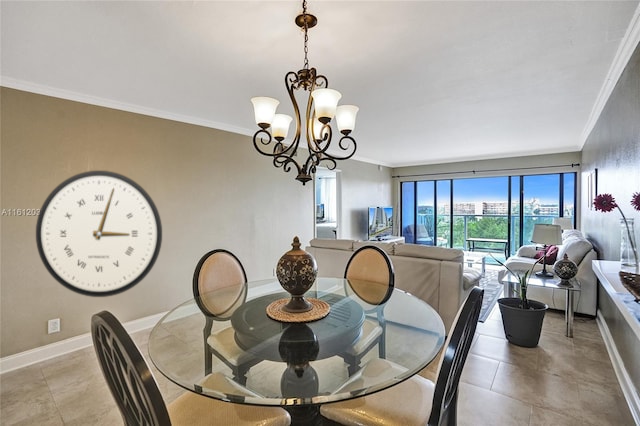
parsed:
3,03
